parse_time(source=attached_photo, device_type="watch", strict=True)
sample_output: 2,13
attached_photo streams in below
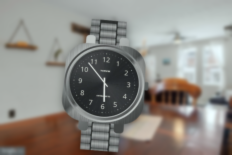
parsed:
5,53
